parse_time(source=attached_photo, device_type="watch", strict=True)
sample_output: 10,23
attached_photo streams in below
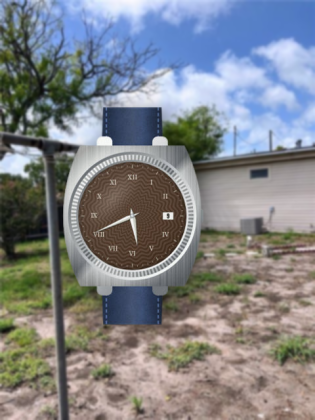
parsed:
5,41
